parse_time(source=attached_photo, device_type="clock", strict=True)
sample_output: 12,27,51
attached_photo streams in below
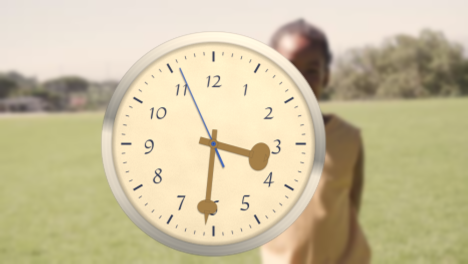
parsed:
3,30,56
